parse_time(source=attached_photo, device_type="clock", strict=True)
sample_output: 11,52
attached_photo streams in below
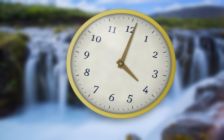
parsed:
4,01
